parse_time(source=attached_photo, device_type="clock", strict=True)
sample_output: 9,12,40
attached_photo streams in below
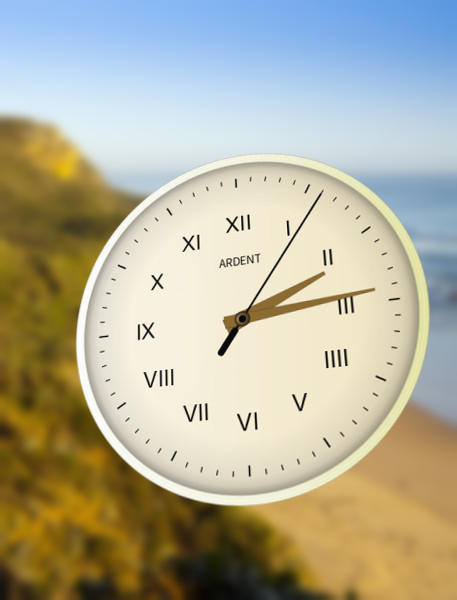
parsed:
2,14,06
